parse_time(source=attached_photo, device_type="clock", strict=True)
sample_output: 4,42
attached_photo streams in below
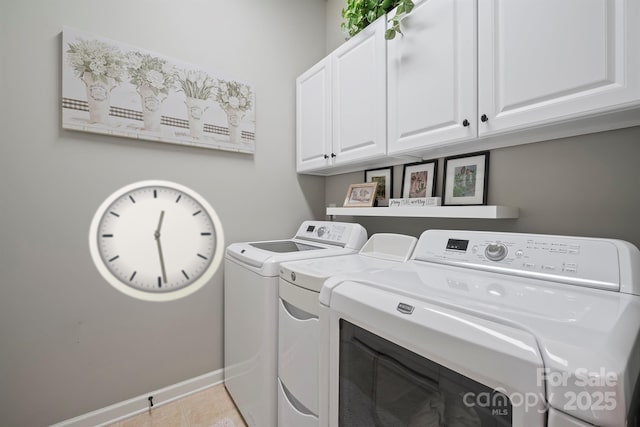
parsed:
12,29
